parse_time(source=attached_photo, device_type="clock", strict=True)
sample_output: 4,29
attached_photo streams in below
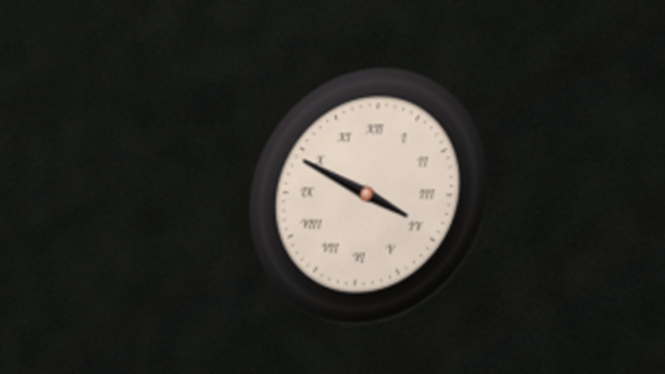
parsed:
3,49
